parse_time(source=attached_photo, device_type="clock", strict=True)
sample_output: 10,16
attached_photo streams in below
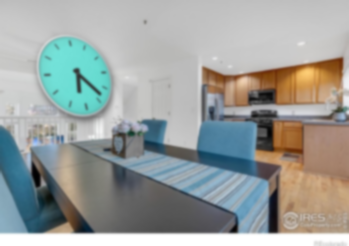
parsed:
6,23
